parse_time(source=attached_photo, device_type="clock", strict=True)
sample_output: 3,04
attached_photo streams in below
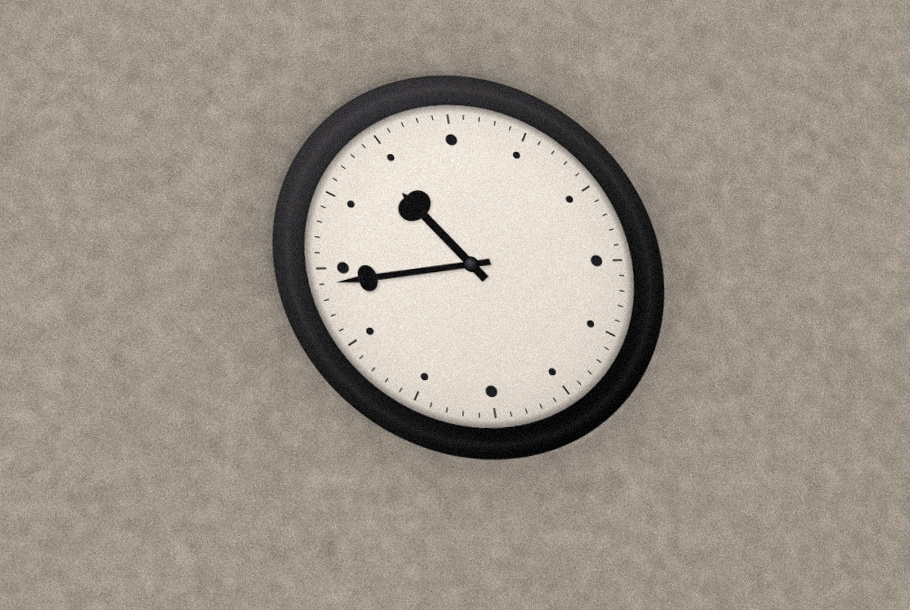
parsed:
10,44
